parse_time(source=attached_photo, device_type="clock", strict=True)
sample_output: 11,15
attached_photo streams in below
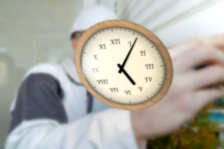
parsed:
5,06
